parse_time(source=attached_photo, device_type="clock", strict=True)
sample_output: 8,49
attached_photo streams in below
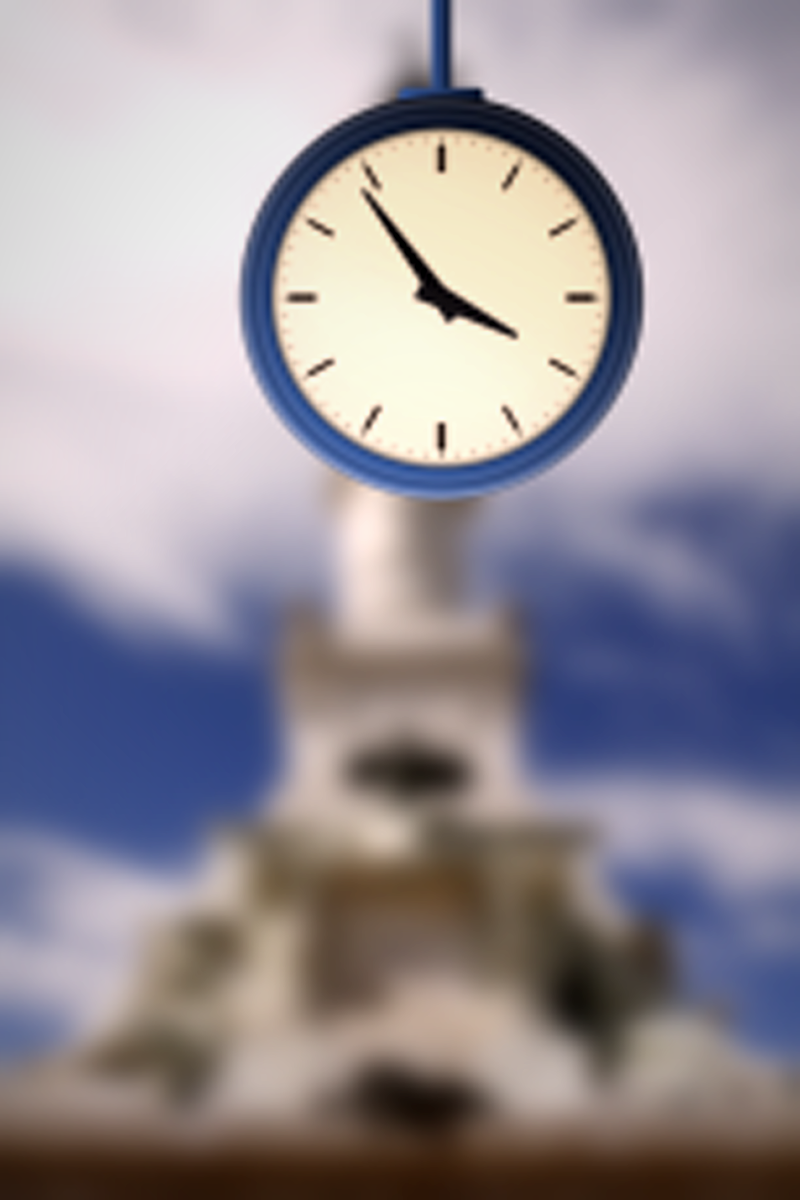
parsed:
3,54
